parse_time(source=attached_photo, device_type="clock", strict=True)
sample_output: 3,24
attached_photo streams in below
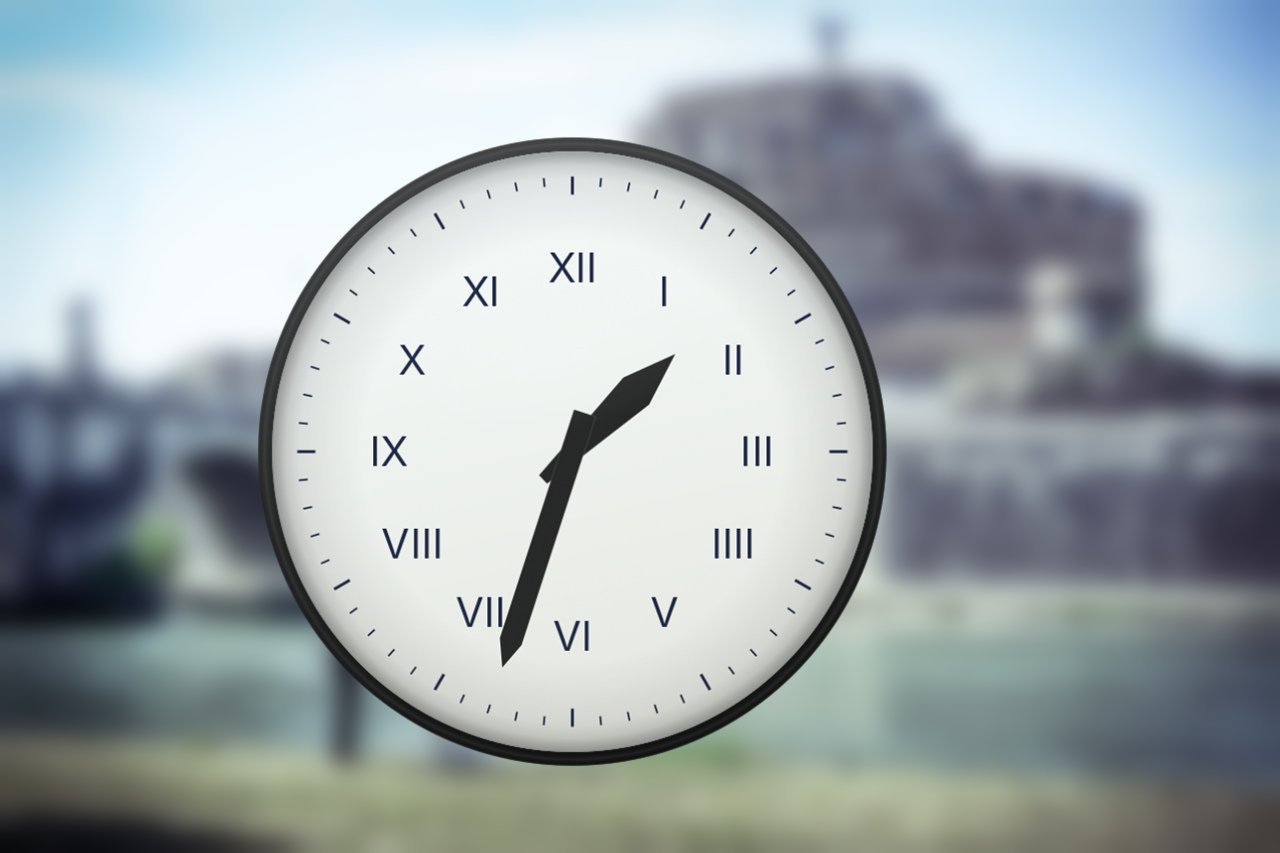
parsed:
1,33
